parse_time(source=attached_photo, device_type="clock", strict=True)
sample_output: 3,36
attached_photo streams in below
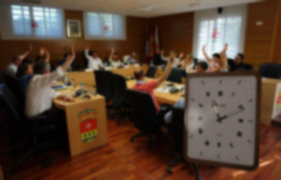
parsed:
11,11
